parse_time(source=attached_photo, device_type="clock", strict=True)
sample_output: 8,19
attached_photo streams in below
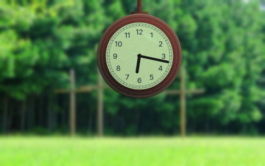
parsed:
6,17
